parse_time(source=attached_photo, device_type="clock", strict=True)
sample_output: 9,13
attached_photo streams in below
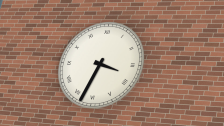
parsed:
3,33
